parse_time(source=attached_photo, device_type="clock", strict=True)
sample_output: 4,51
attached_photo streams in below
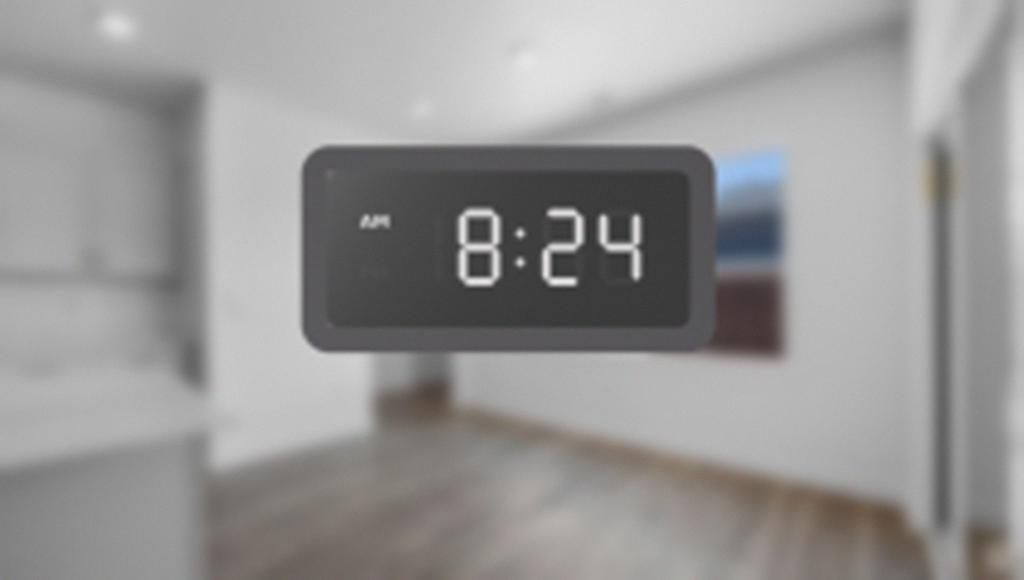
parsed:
8,24
